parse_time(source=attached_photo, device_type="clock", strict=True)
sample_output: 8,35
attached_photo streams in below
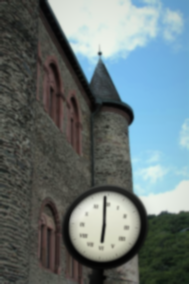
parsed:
5,59
